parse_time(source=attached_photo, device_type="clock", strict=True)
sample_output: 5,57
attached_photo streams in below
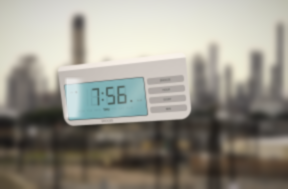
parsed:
7,56
